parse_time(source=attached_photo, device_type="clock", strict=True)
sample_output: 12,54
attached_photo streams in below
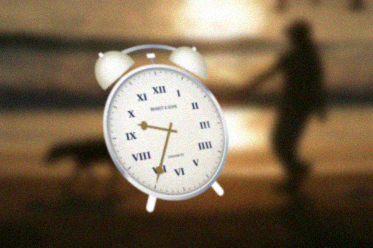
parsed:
9,35
